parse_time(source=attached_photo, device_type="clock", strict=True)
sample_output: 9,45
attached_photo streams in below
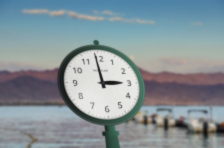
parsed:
2,59
